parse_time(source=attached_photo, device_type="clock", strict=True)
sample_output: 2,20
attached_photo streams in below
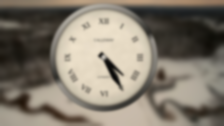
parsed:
4,25
